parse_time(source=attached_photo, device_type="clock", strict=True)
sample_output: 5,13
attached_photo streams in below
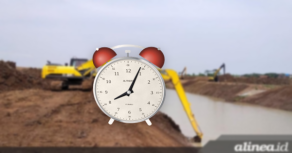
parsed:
8,04
